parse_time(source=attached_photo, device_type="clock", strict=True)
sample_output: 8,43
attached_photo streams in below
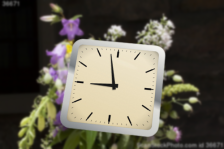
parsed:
8,58
